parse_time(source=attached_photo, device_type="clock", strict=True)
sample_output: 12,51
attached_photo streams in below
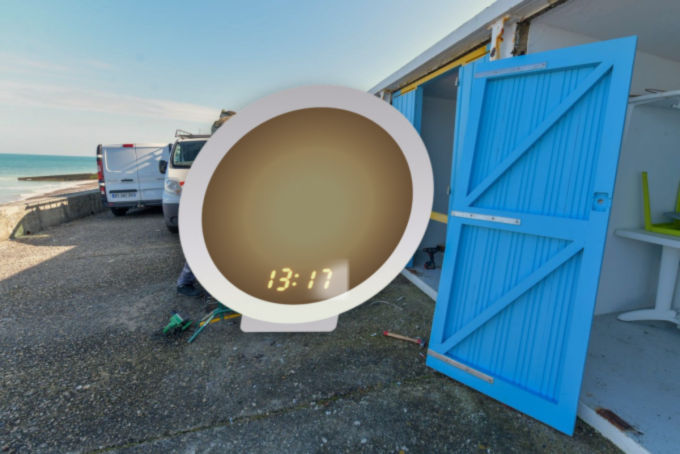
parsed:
13,17
